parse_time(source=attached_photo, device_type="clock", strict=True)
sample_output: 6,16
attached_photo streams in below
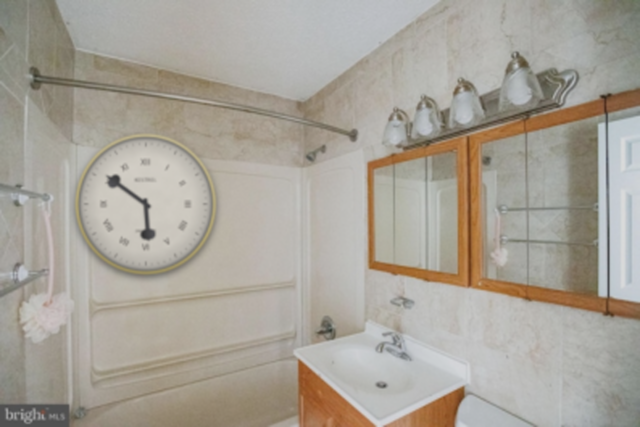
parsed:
5,51
